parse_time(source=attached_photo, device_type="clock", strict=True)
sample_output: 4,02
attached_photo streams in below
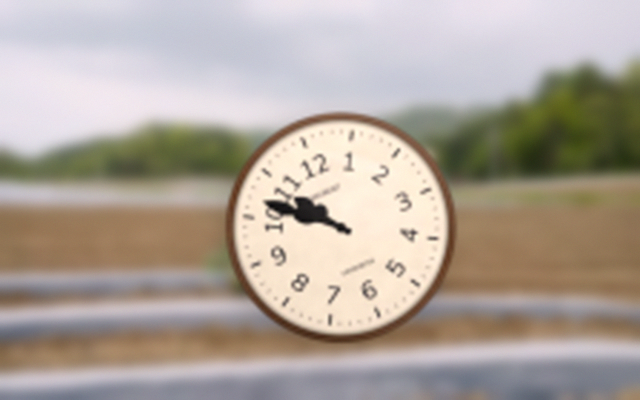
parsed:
10,52
